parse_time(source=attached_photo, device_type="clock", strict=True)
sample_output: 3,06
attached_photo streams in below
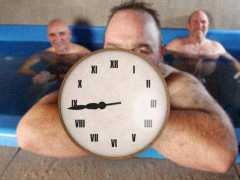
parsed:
8,44
